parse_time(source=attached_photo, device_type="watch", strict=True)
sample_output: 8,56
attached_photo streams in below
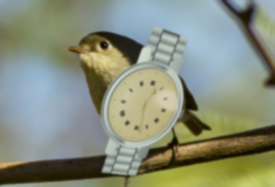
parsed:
12,28
